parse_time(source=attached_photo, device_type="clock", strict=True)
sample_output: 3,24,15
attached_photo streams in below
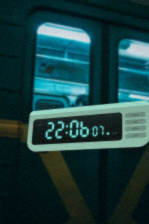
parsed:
22,06,07
